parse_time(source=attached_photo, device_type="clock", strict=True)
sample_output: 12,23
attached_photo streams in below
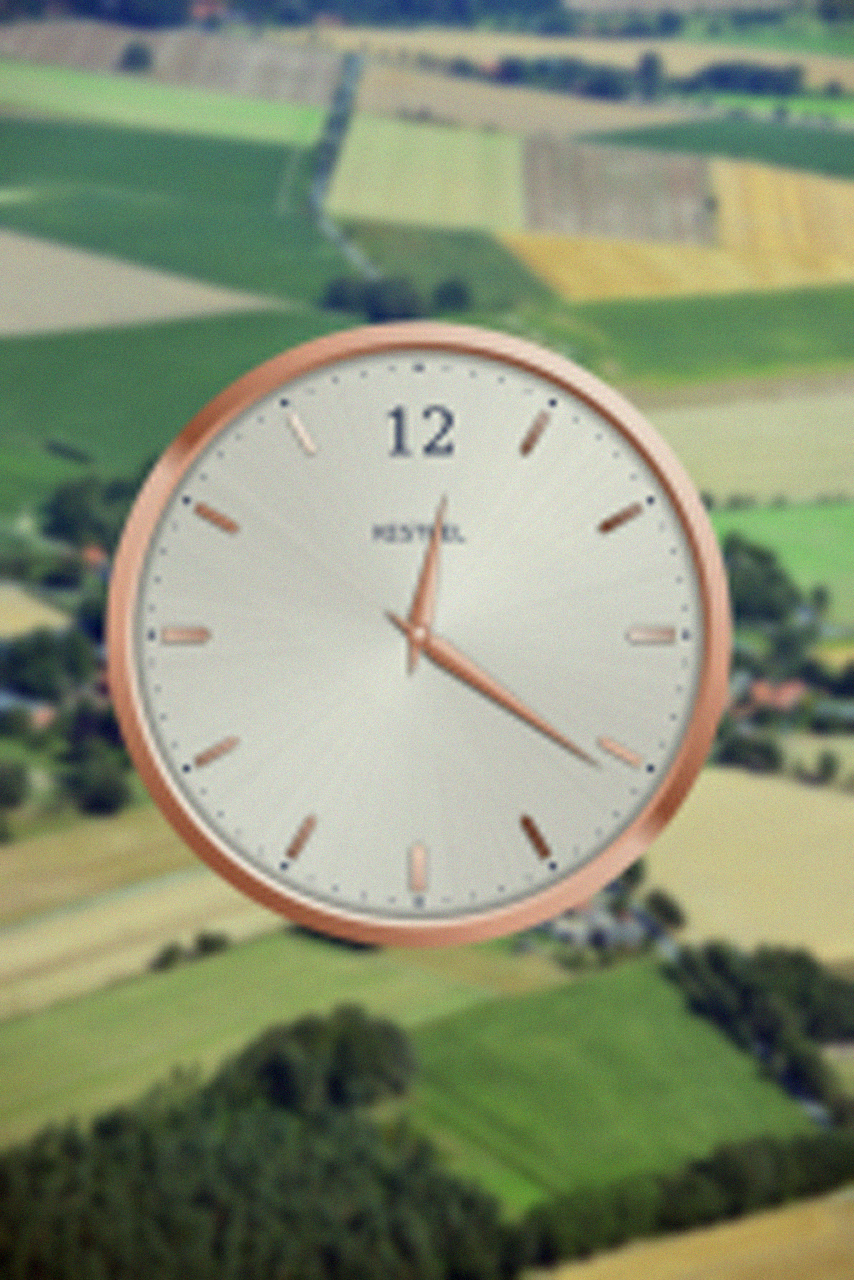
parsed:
12,21
